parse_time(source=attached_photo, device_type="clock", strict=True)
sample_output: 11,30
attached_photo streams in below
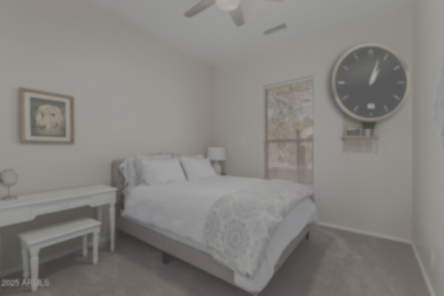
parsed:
1,03
